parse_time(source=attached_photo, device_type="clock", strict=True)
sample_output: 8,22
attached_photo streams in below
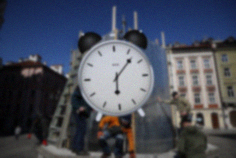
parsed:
6,07
